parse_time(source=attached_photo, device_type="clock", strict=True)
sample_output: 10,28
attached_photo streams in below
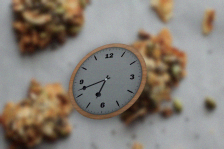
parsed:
6,42
